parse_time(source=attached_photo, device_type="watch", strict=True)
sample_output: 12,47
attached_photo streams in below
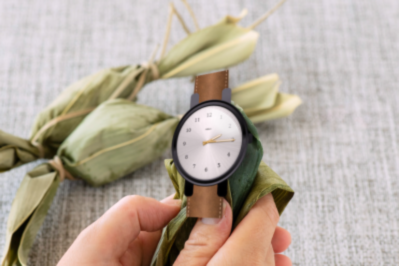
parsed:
2,15
